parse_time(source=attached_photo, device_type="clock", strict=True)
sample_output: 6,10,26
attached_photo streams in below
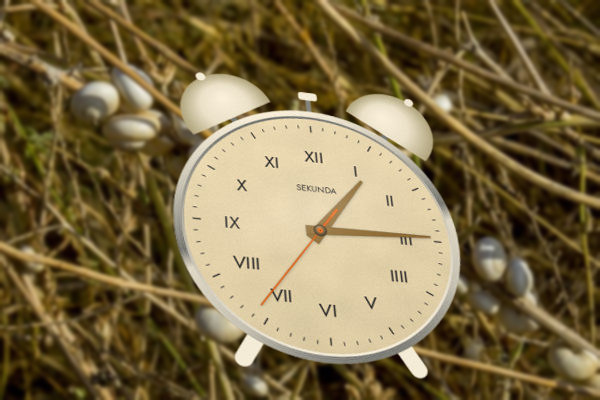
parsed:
1,14,36
